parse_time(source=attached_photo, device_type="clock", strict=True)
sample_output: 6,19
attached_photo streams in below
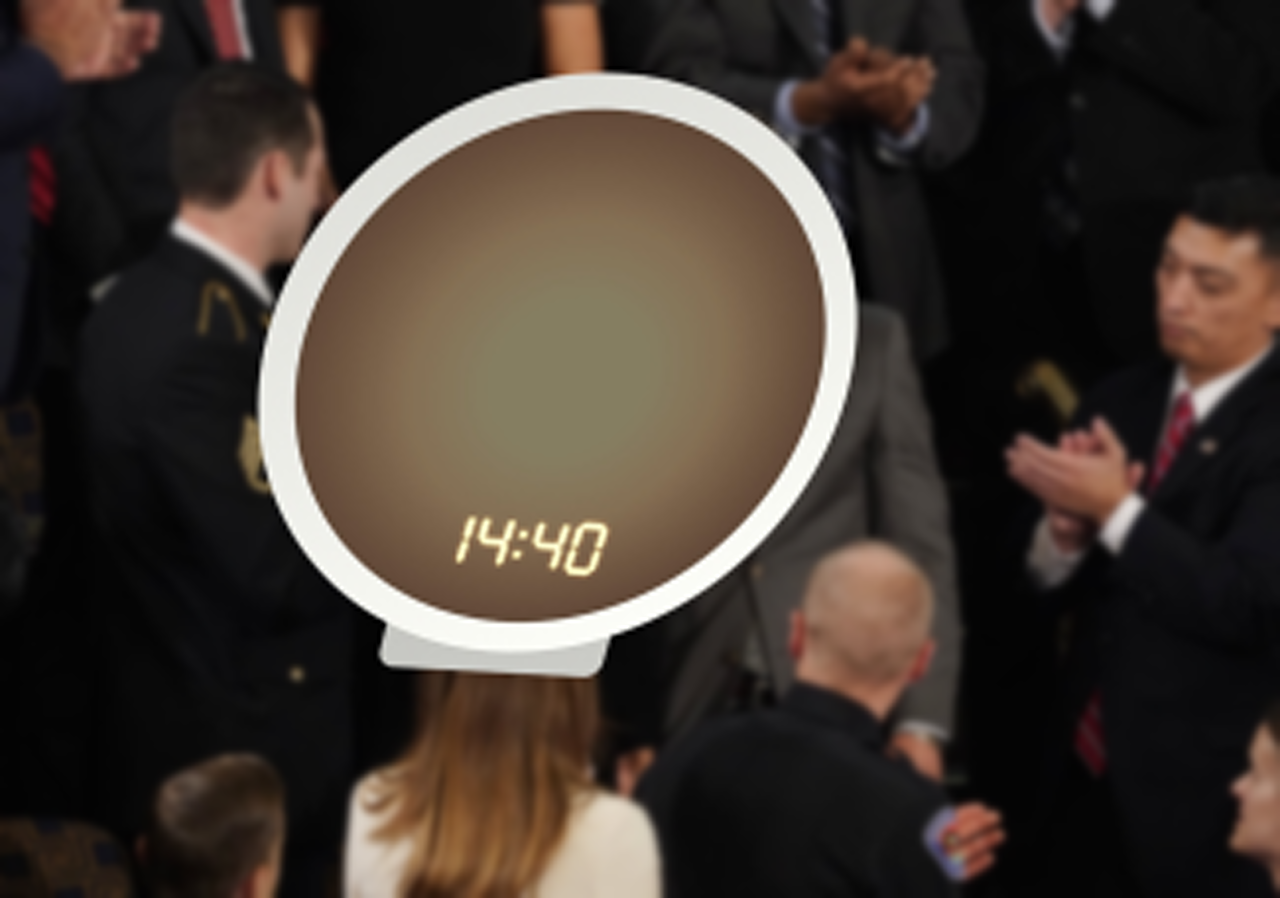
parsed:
14,40
